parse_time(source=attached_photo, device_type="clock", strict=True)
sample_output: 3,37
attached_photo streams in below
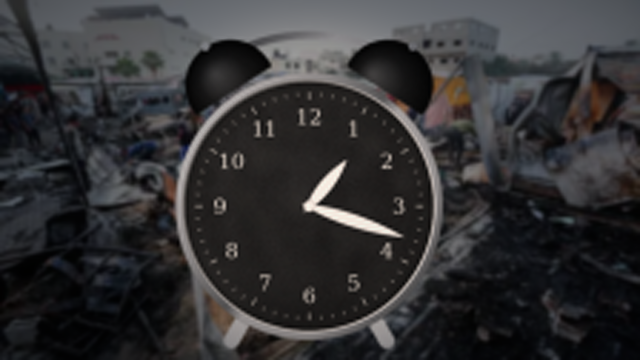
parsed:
1,18
